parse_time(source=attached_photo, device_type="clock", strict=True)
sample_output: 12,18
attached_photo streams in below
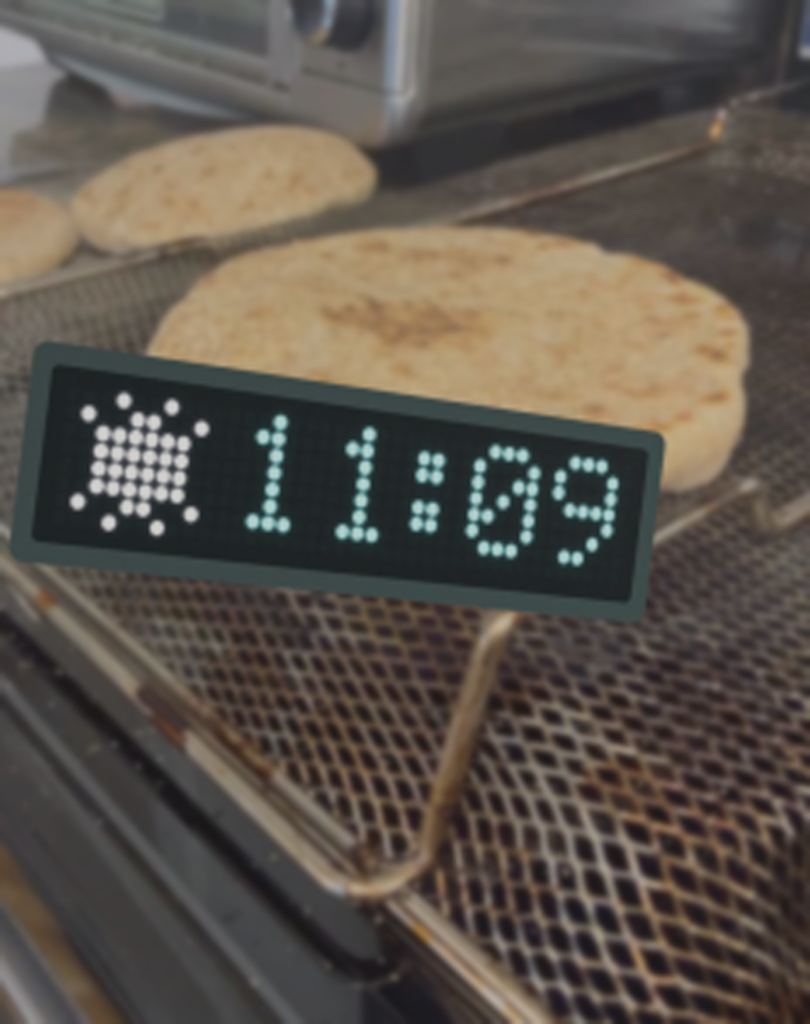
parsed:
11,09
